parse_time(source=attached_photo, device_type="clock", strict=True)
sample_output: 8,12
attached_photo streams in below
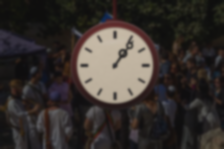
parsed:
1,06
